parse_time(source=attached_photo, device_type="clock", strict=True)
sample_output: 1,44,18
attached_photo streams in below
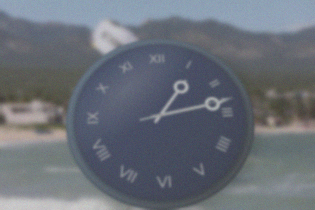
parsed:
1,13,13
